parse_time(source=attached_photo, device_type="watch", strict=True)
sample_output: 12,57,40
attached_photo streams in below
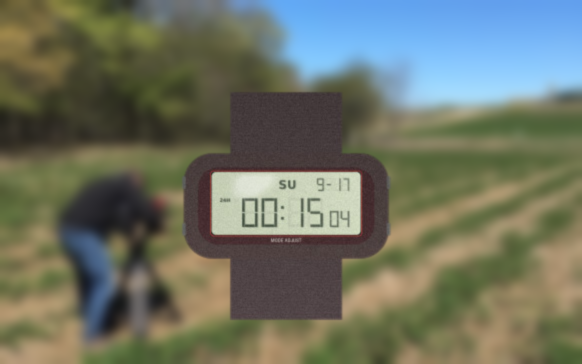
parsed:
0,15,04
